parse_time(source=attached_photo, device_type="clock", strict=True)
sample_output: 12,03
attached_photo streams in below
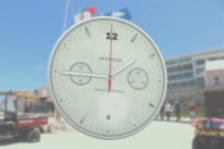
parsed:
1,45
